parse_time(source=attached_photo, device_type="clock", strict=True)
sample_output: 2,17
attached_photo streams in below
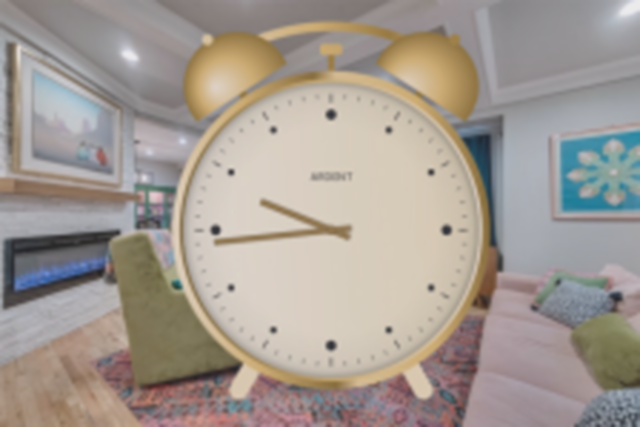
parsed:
9,44
